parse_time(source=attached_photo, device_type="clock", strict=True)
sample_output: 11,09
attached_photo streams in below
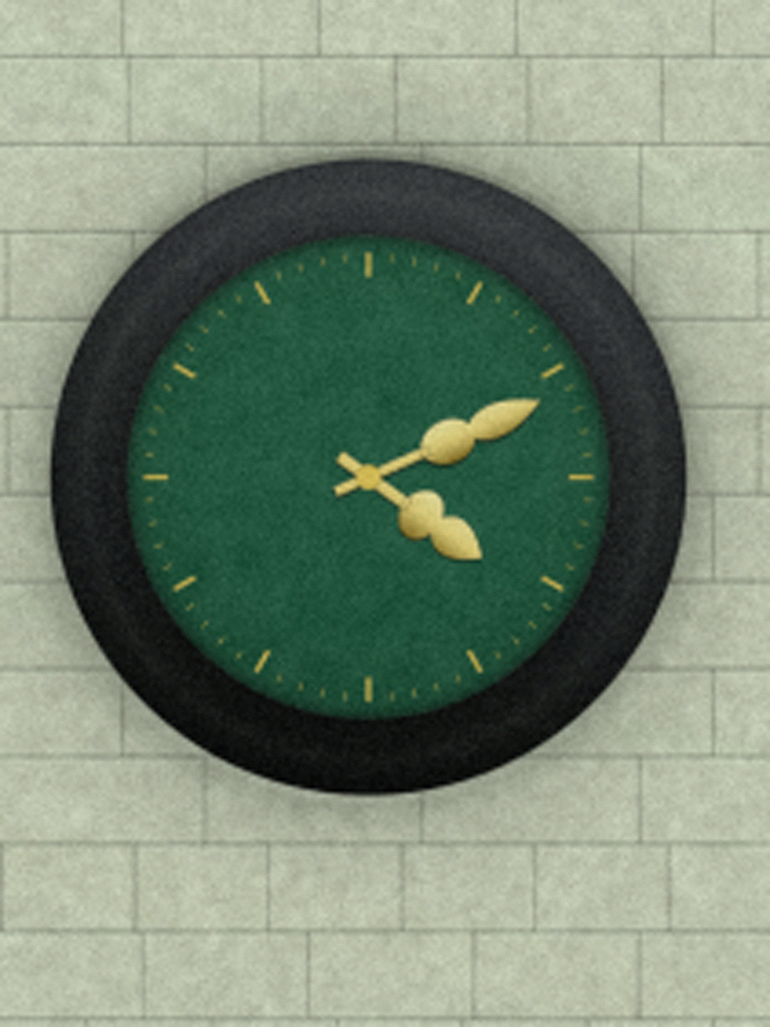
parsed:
4,11
